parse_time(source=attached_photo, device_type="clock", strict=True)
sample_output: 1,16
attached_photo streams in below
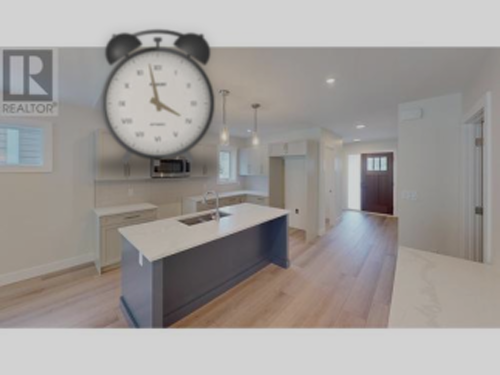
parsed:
3,58
